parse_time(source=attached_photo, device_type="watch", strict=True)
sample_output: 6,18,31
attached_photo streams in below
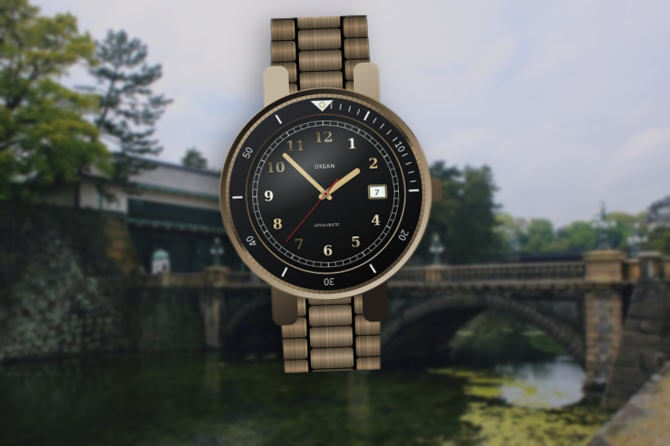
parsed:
1,52,37
